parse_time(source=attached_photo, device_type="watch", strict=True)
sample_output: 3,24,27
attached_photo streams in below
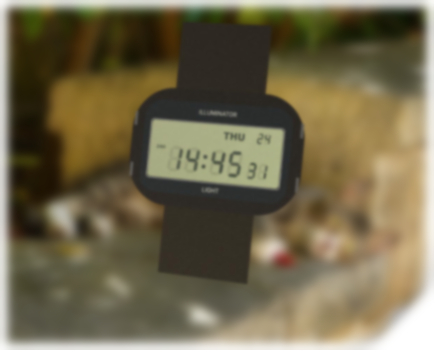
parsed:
14,45,31
